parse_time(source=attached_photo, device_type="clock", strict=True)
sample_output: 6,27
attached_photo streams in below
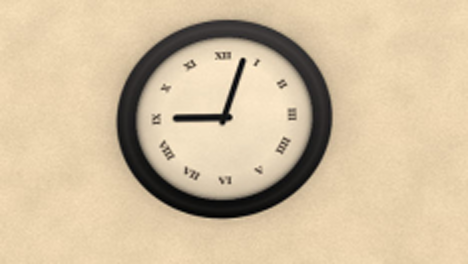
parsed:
9,03
